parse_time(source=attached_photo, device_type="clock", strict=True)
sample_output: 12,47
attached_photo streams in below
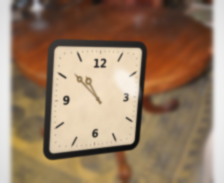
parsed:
10,52
